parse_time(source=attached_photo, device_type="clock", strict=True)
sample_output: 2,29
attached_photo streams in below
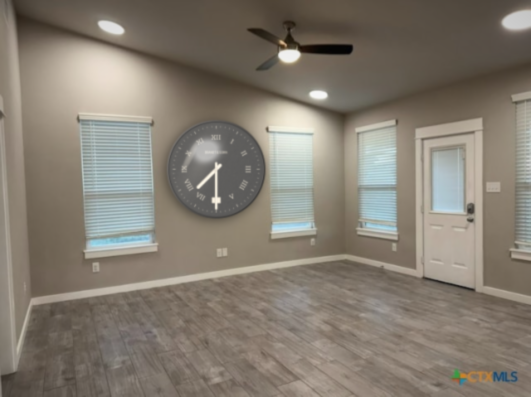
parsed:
7,30
